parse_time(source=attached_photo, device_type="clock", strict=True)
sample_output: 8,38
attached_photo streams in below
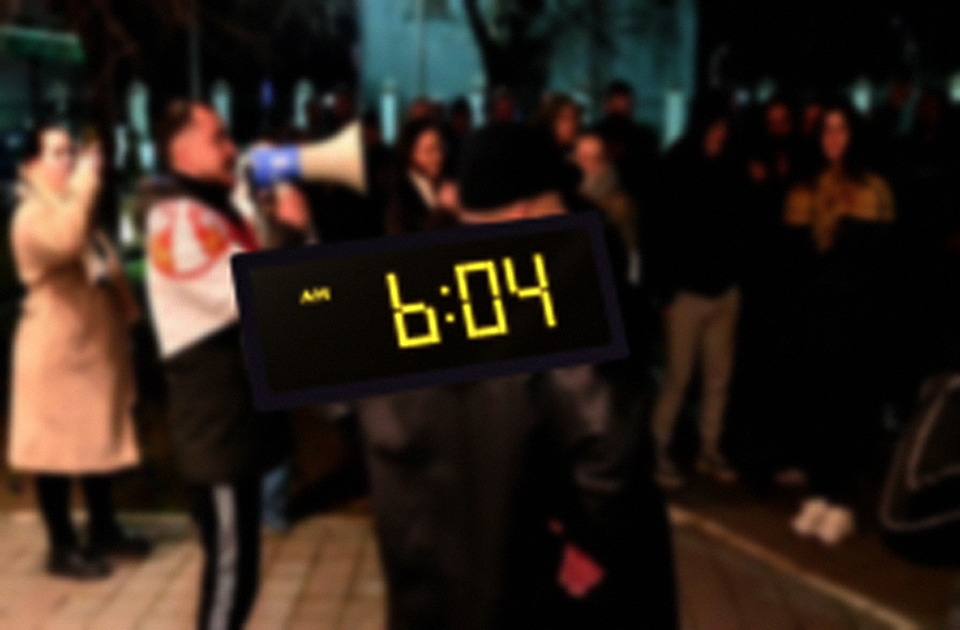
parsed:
6,04
